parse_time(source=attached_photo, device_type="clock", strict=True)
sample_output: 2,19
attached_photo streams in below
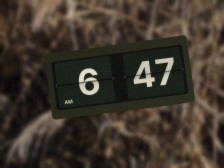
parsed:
6,47
